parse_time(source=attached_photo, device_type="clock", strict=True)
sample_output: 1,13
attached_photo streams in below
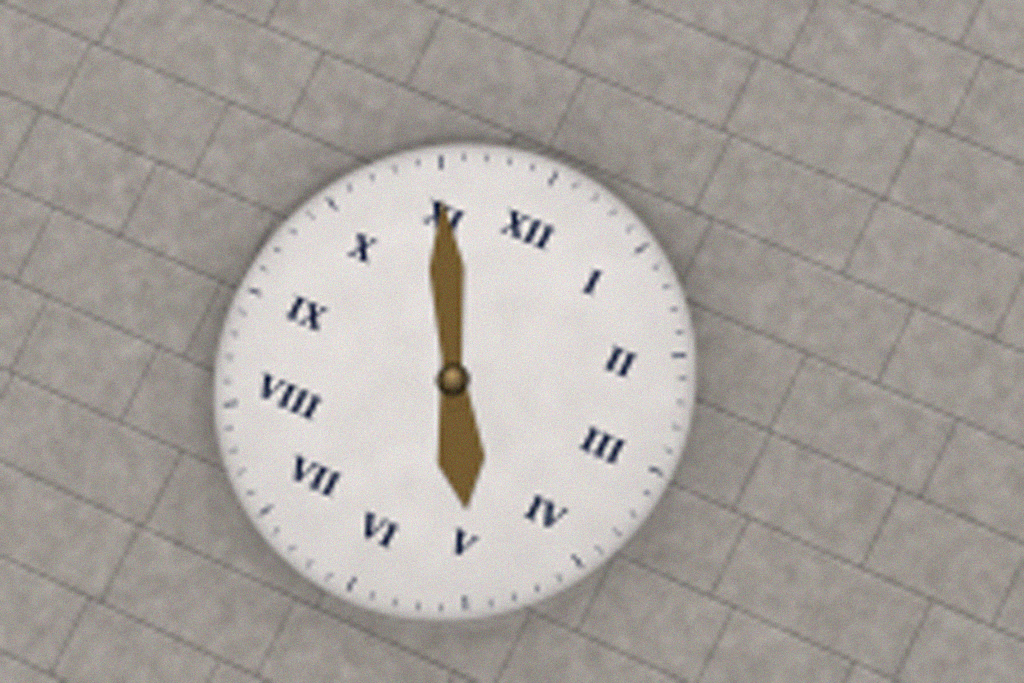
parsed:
4,55
